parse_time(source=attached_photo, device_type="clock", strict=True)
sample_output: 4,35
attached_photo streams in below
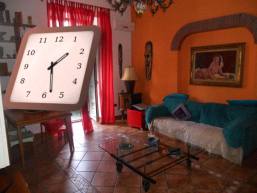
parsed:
1,28
